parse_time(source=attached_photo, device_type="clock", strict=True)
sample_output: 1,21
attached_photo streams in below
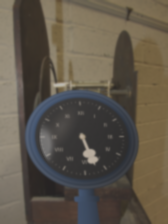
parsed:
5,27
